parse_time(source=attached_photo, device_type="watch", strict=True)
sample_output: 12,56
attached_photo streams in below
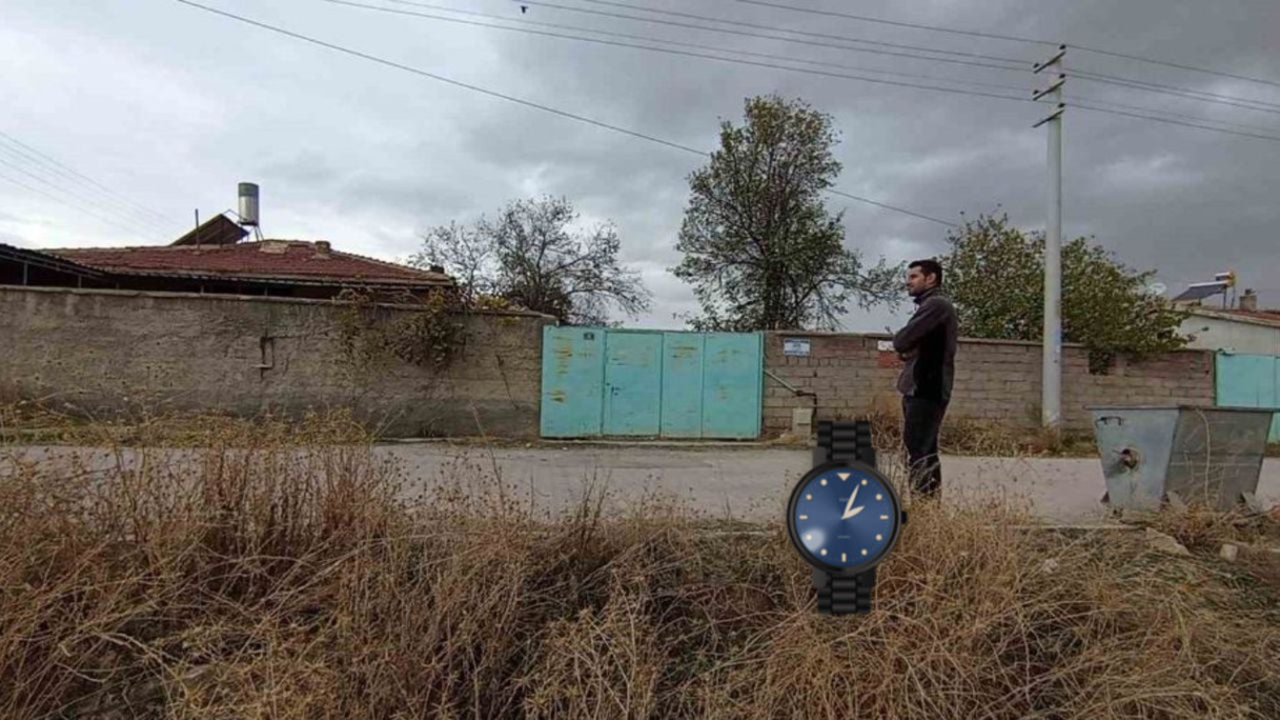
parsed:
2,04
